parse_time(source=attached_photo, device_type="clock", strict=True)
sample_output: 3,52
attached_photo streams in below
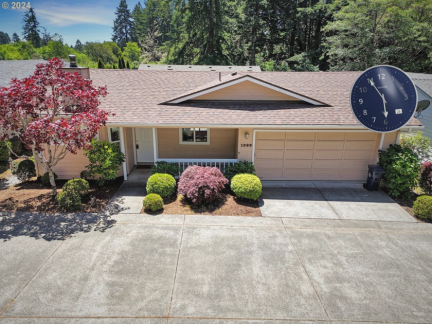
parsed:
5,55
